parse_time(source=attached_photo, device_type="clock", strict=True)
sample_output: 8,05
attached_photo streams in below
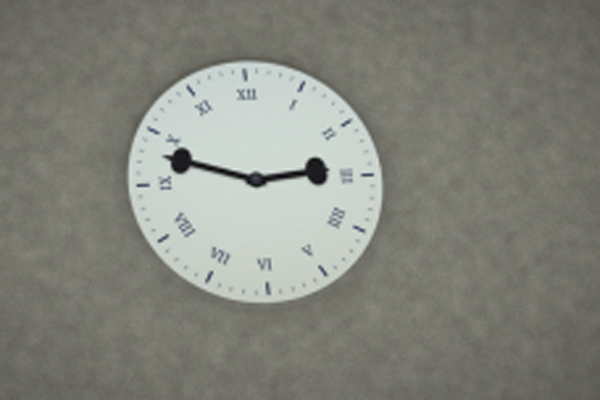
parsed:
2,48
